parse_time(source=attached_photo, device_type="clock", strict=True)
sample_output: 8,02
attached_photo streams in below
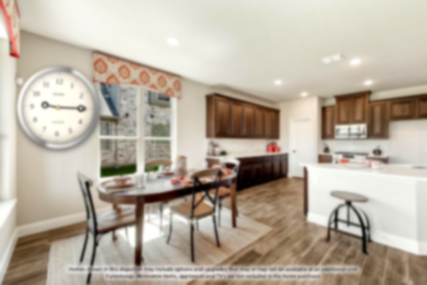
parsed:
9,15
